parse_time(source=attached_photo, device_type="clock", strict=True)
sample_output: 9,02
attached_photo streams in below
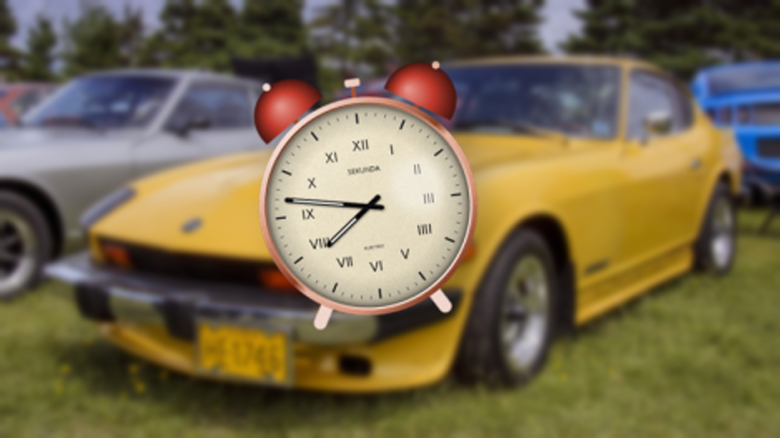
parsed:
7,47
